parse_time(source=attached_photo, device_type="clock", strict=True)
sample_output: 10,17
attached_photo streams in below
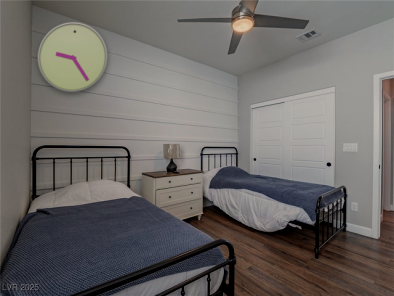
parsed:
9,24
